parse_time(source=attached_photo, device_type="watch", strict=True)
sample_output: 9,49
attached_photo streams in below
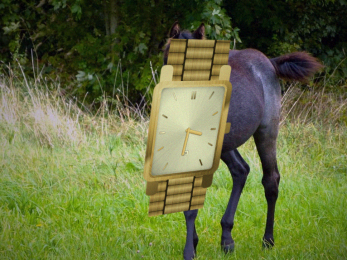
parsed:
3,31
